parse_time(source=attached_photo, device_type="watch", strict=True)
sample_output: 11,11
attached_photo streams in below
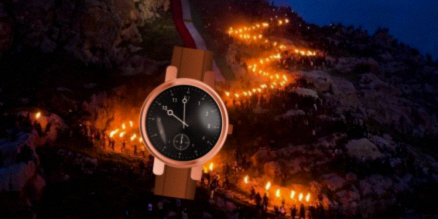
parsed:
9,59
